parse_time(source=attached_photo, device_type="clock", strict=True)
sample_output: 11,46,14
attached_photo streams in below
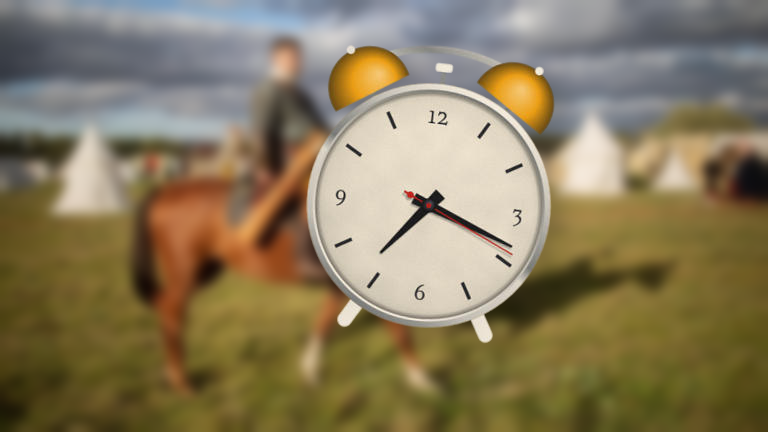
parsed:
7,18,19
